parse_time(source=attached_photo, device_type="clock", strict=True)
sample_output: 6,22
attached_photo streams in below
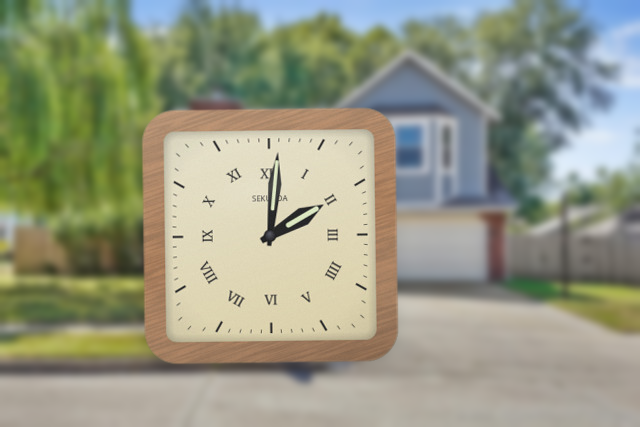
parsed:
2,01
